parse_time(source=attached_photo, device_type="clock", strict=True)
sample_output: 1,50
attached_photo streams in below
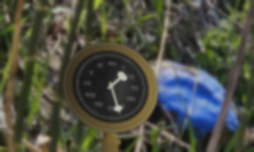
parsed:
1,27
